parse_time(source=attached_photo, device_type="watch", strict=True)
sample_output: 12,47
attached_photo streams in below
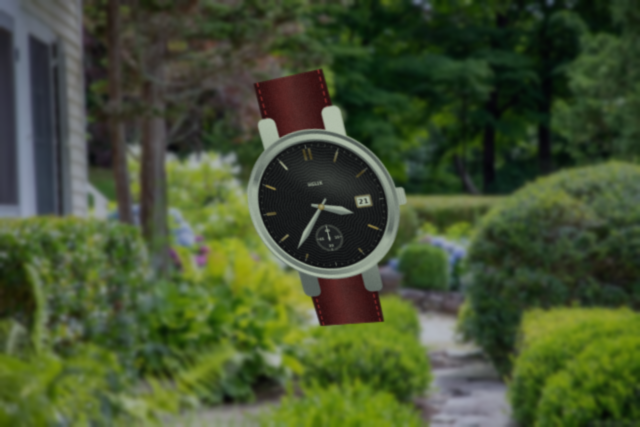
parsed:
3,37
